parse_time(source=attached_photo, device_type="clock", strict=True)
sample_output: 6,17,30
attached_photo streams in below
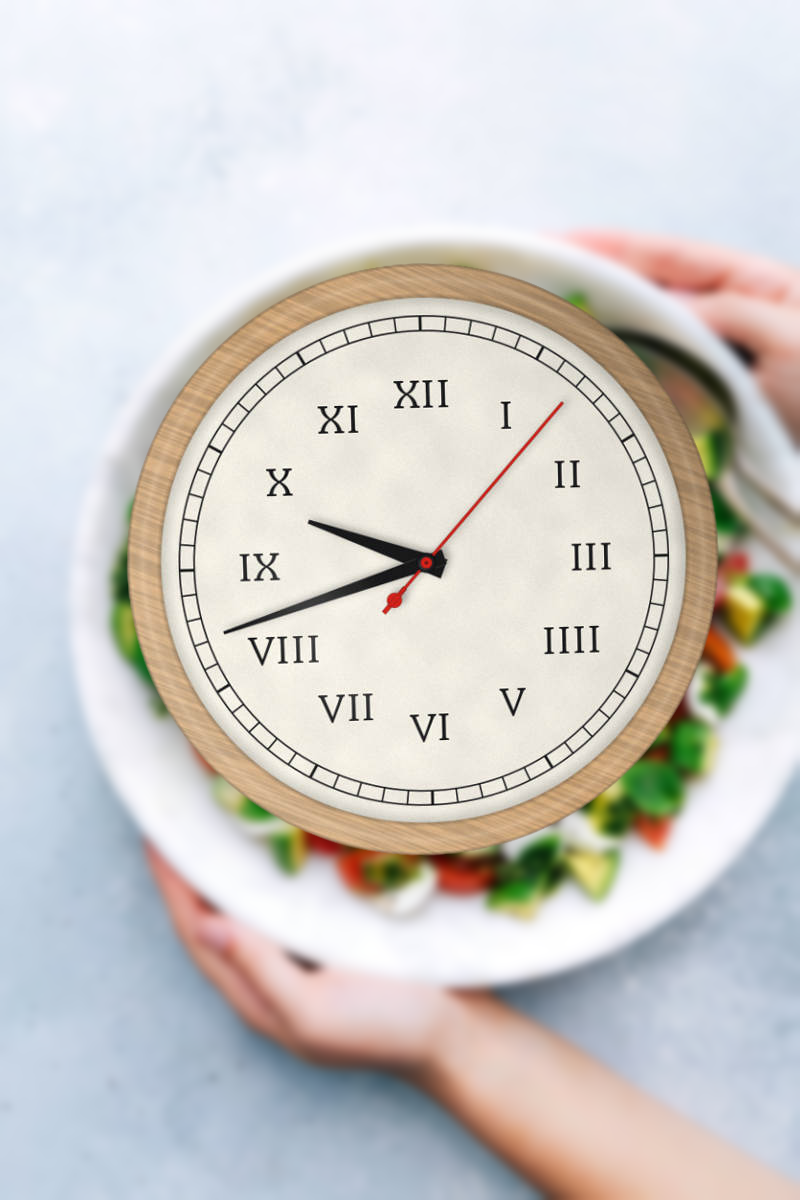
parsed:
9,42,07
